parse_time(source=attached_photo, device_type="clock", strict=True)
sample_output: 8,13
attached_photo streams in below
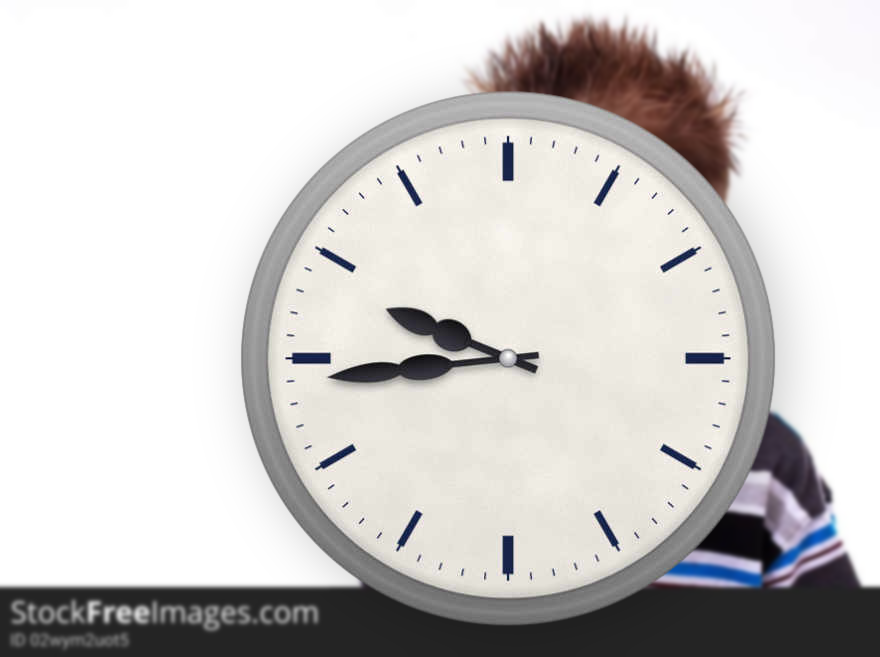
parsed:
9,44
